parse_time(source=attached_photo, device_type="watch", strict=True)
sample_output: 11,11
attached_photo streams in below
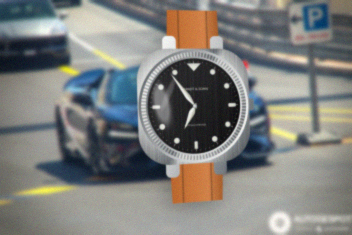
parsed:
6,54
